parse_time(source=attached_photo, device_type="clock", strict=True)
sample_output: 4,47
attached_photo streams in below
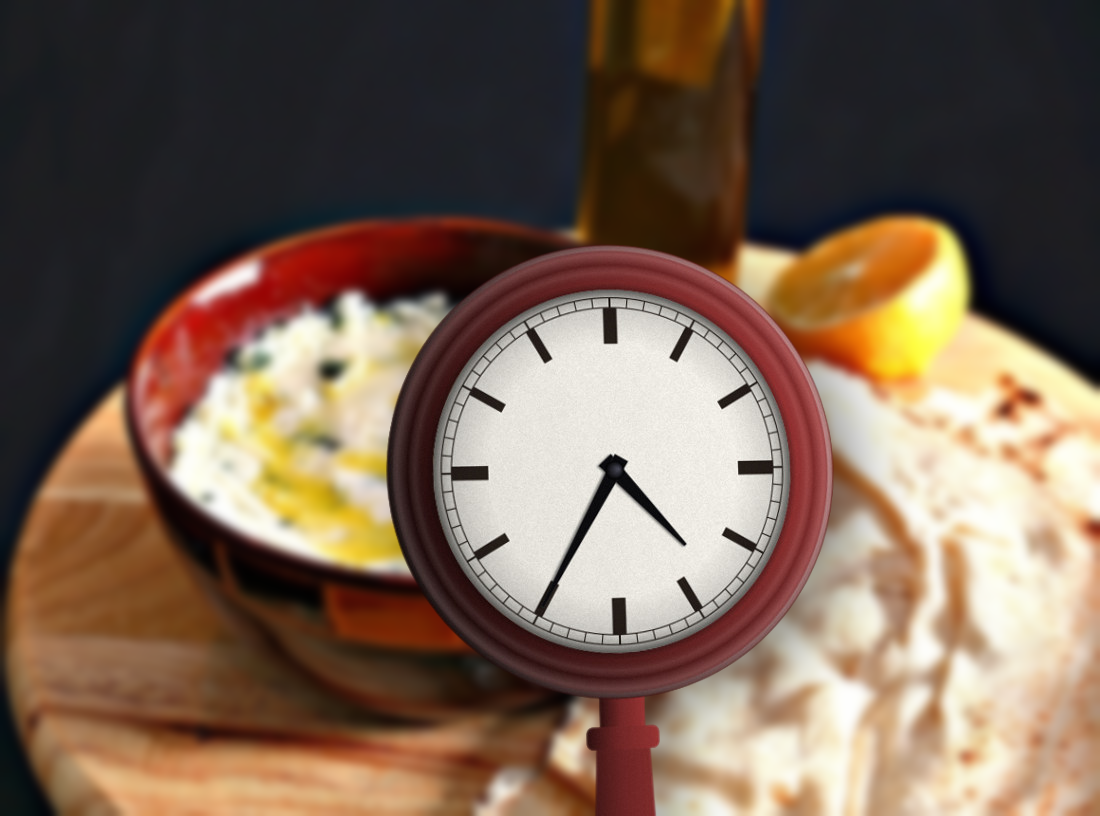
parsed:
4,35
